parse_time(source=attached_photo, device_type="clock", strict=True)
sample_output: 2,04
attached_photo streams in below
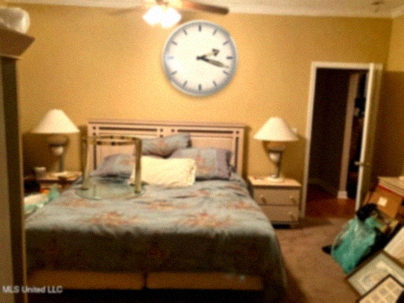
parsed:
2,18
